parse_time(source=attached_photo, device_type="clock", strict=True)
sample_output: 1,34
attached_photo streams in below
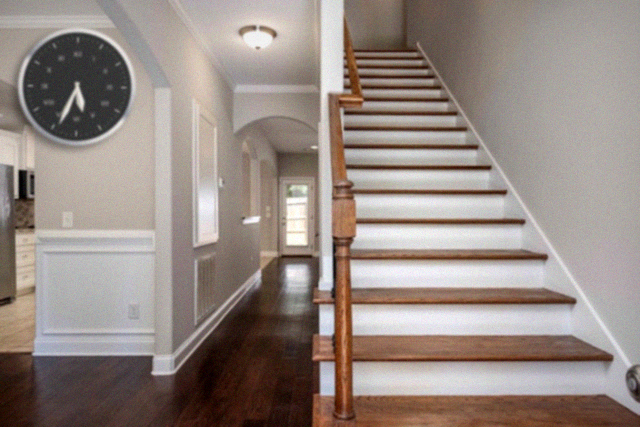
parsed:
5,34
